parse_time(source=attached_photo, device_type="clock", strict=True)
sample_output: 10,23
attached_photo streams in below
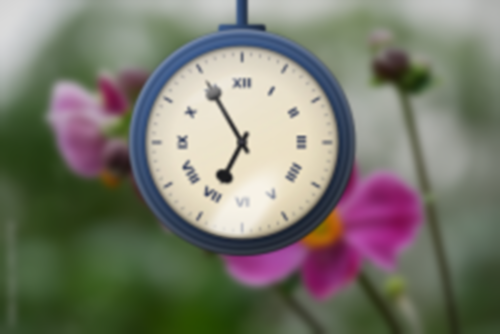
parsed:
6,55
